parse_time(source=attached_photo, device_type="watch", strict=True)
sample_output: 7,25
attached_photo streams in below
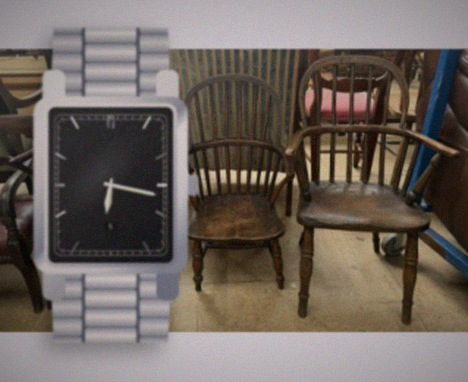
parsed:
6,17
